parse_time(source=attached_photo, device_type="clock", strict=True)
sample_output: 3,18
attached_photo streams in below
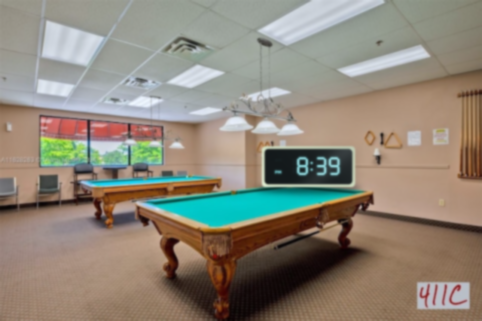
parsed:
8,39
